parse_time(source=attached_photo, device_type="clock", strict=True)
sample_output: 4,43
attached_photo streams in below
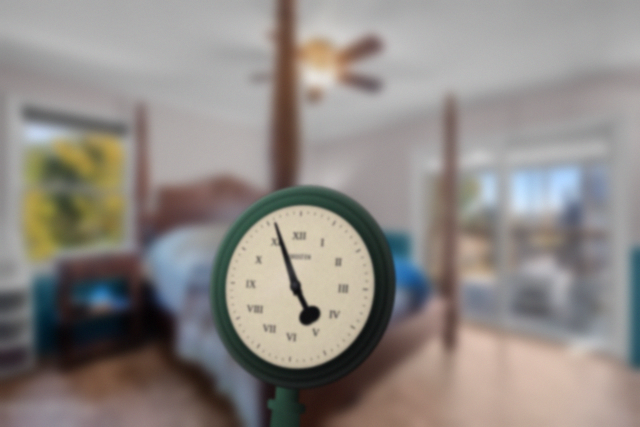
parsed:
4,56
